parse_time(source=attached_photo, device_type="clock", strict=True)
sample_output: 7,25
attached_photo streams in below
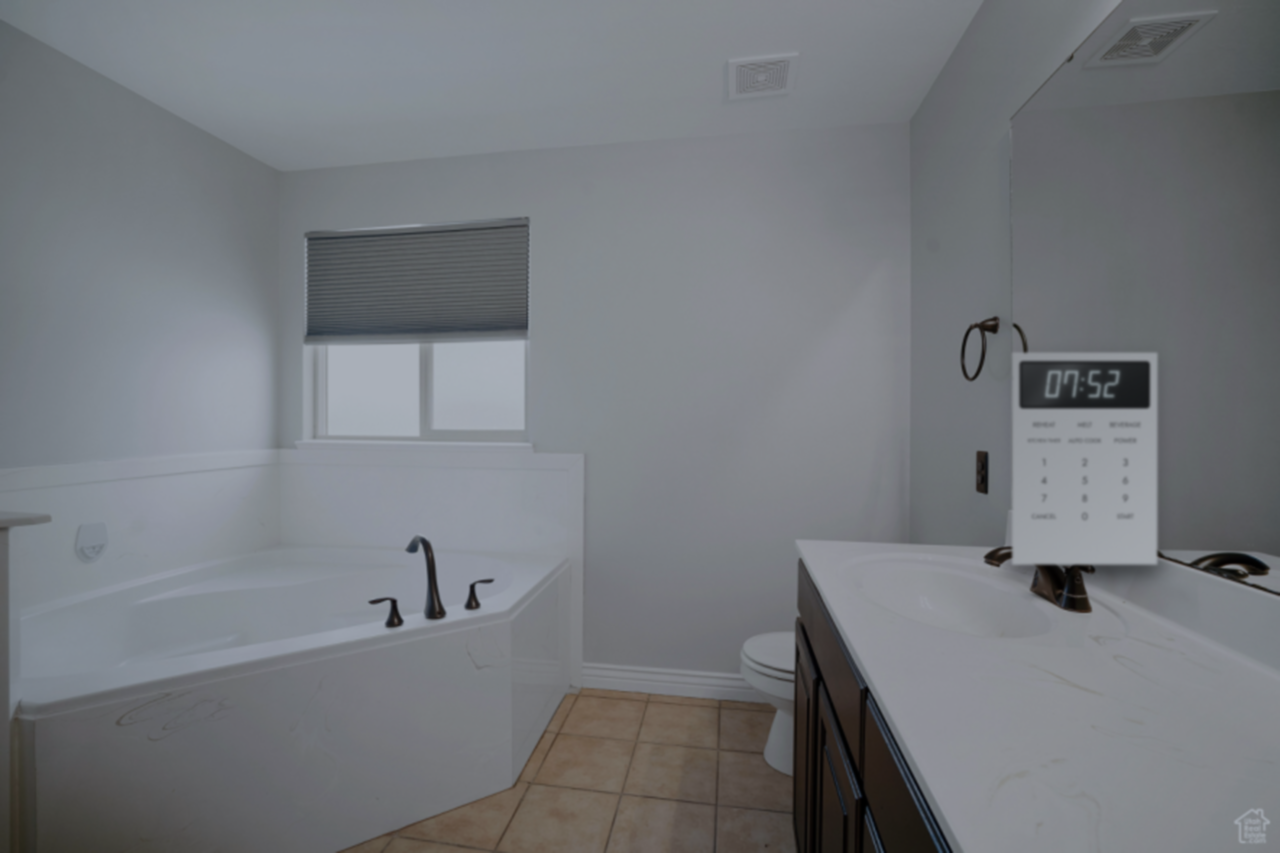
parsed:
7,52
